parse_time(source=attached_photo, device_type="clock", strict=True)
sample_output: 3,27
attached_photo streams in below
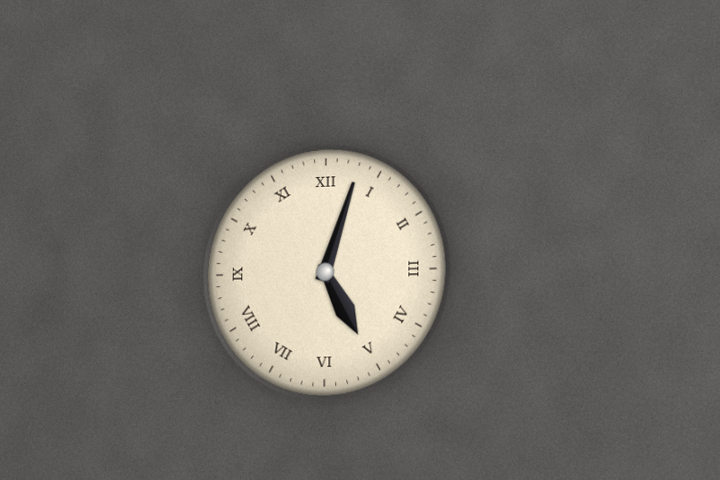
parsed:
5,03
